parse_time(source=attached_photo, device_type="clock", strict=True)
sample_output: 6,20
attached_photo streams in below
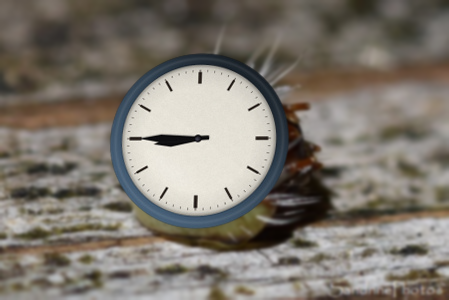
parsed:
8,45
